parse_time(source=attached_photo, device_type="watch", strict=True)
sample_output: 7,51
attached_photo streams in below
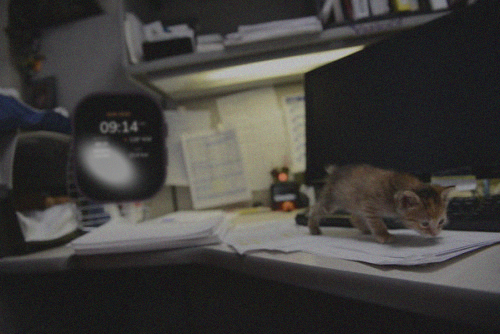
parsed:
9,14
